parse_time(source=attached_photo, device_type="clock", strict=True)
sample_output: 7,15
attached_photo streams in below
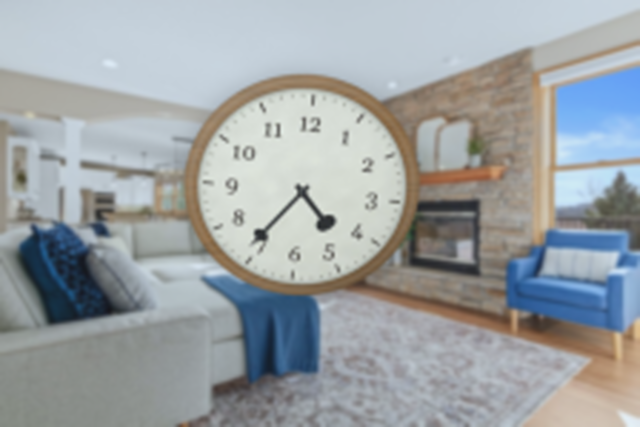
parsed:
4,36
